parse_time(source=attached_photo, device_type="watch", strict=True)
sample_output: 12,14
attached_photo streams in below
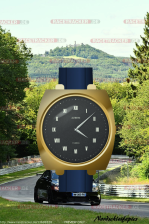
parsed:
4,08
